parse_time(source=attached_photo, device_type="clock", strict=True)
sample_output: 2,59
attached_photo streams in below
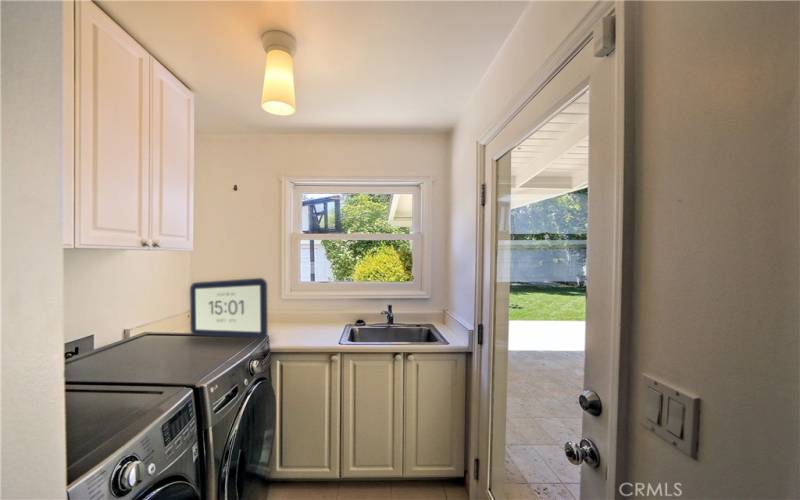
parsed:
15,01
